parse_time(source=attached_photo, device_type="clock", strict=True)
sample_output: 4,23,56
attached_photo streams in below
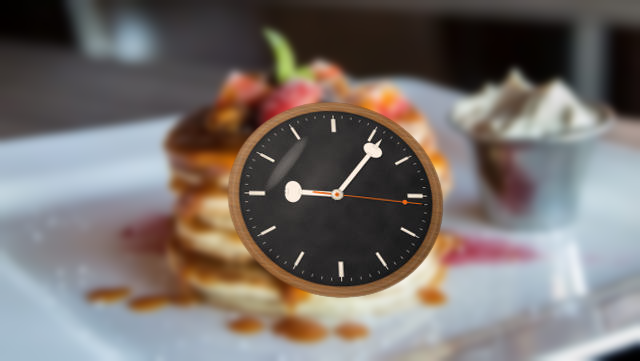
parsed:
9,06,16
